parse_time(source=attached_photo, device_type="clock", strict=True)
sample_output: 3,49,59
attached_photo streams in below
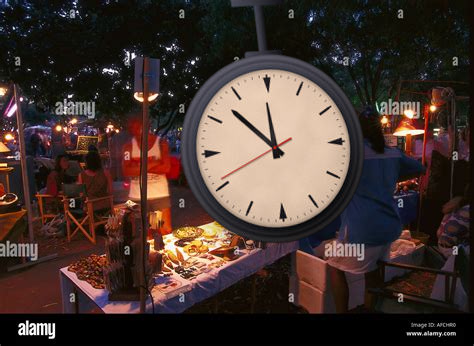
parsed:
11,52,41
